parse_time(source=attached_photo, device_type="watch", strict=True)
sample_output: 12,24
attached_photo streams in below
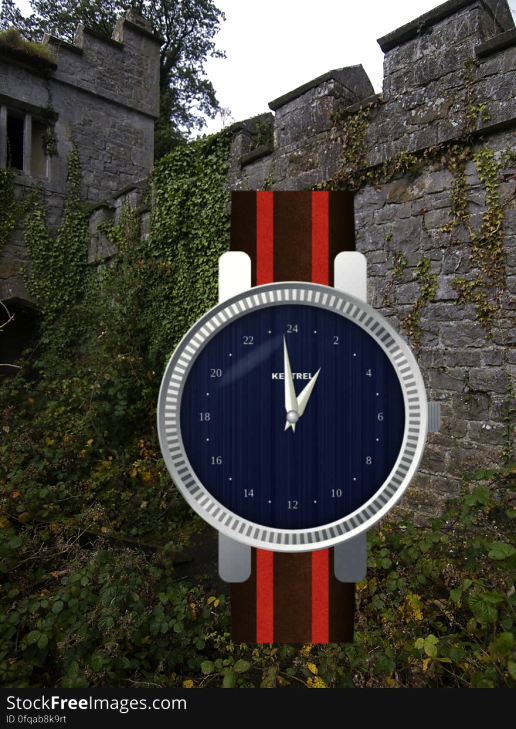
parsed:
1,59
